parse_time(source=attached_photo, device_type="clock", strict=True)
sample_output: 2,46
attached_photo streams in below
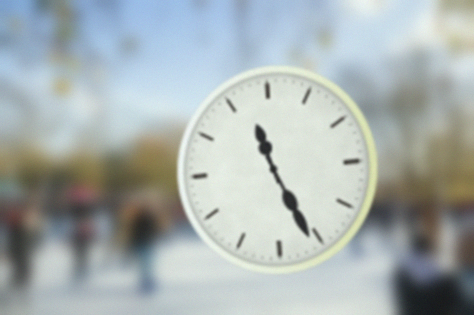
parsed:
11,26
